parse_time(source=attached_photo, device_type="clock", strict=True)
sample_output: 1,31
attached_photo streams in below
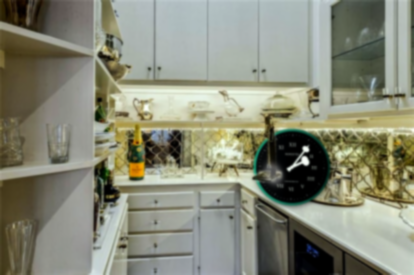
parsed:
2,06
